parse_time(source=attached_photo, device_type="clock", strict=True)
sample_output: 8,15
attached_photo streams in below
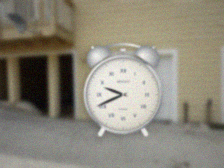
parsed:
9,41
